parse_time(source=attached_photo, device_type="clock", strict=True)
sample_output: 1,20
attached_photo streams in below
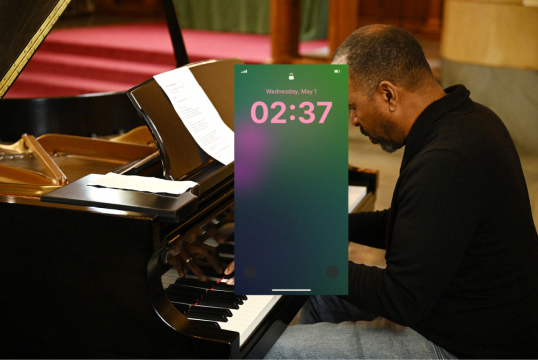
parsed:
2,37
